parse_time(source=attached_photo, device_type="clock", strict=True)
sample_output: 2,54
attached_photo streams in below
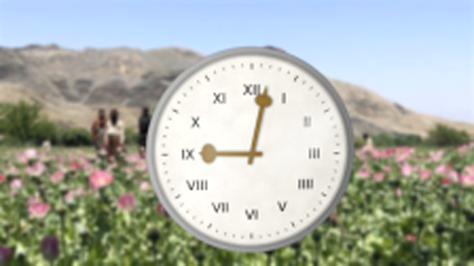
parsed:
9,02
